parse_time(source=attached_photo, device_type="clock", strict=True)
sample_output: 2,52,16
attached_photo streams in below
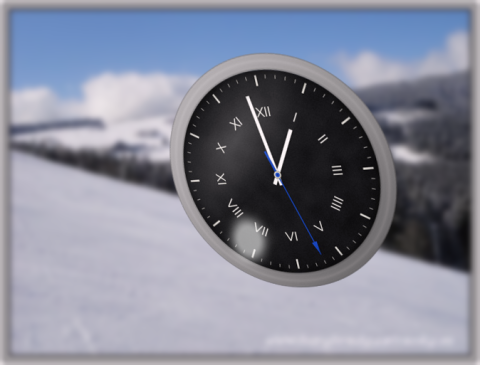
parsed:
12,58,27
